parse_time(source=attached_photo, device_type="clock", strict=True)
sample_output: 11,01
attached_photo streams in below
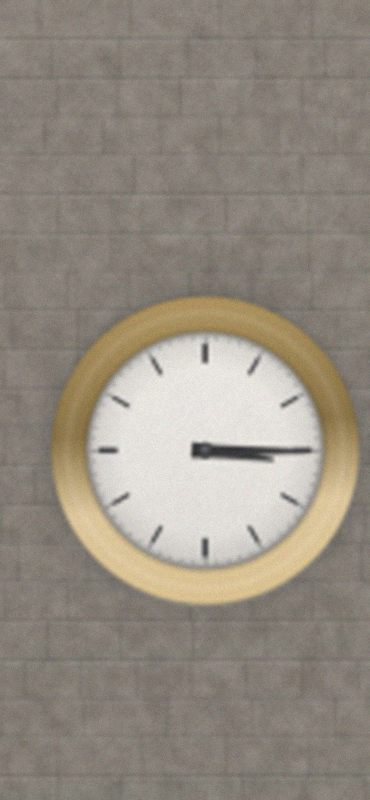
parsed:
3,15
